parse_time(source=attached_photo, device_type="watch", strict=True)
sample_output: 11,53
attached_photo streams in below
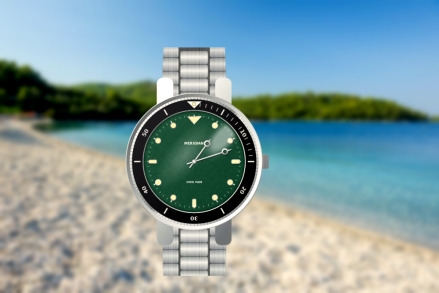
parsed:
1,12
